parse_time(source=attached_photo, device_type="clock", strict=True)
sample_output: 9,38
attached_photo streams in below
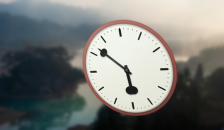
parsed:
5,52
